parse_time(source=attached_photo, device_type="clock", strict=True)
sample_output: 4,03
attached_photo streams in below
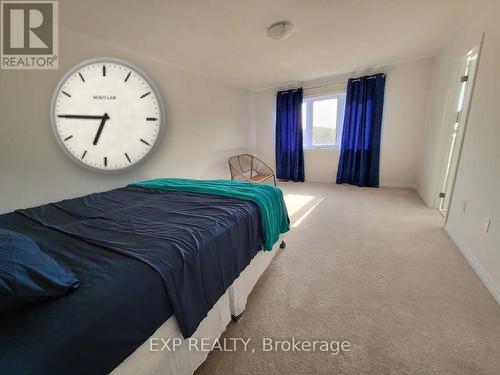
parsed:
6,45
